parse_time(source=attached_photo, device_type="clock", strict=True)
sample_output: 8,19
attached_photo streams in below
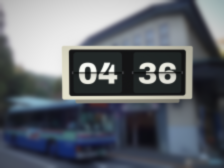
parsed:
4,36
